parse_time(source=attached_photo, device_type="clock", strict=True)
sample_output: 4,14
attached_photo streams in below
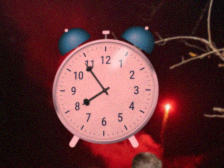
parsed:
7,54
